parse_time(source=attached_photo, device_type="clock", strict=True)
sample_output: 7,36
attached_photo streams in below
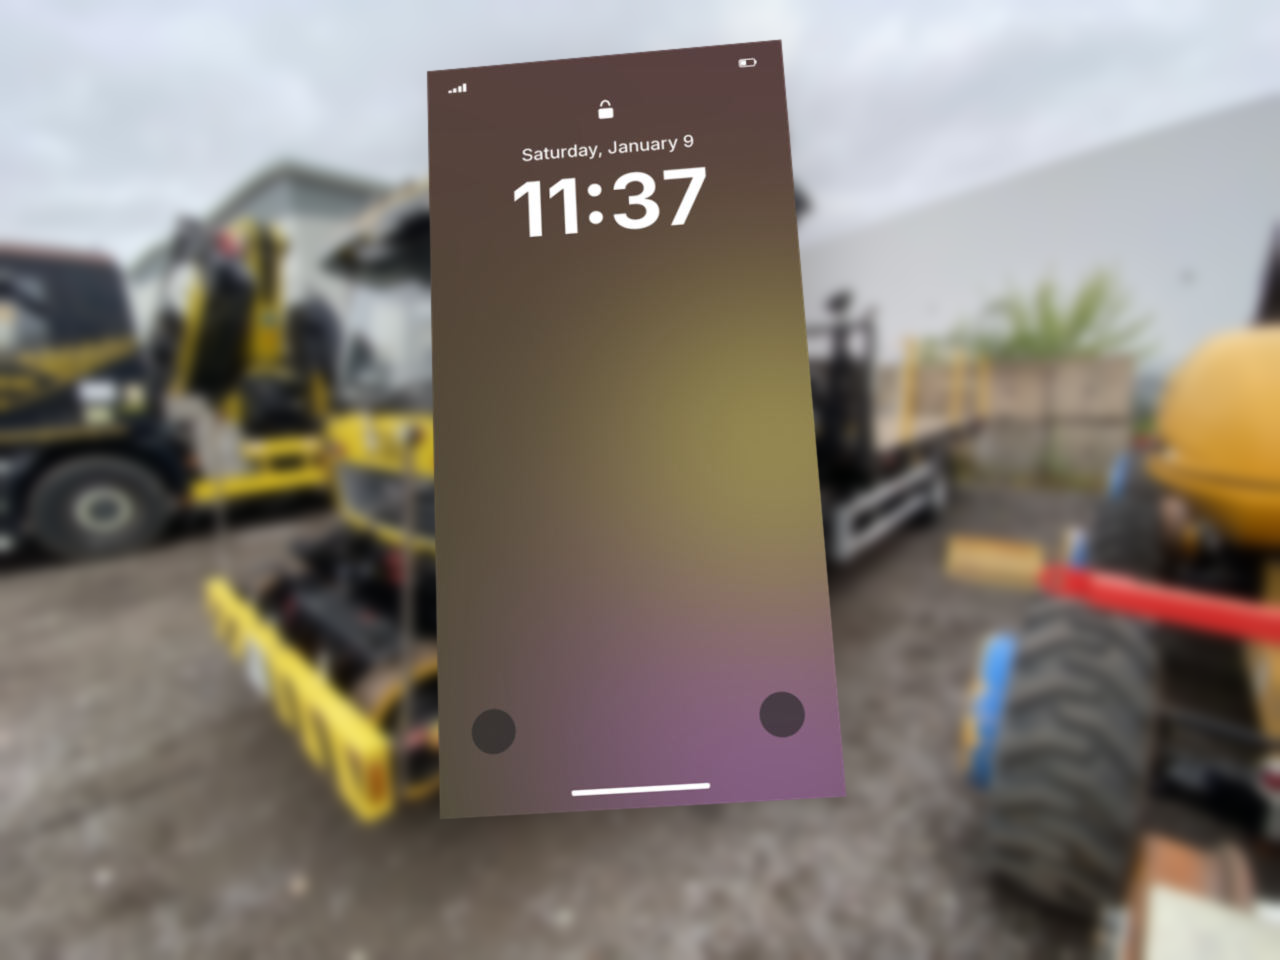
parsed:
11,37
